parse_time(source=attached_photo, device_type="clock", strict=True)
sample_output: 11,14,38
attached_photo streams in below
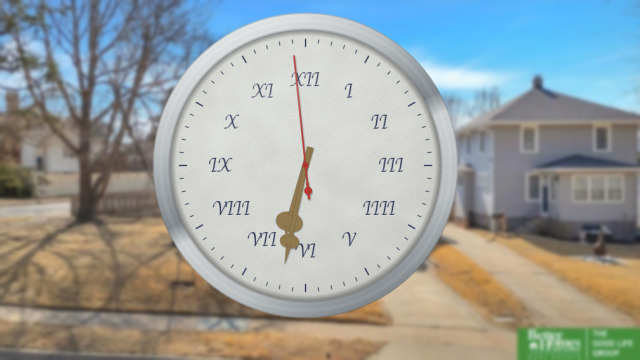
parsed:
6,31,59
